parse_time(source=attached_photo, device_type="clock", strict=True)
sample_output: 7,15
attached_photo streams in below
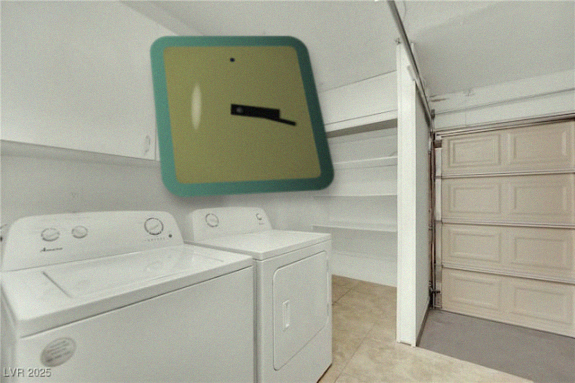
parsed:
3,18
